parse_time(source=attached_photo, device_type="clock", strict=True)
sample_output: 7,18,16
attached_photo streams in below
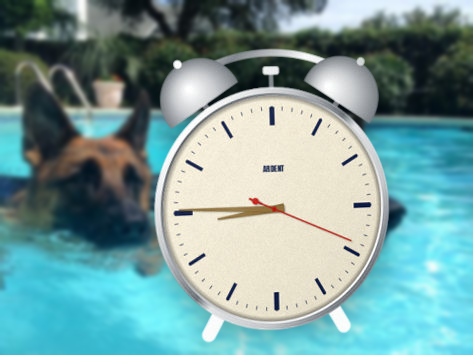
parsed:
8,45,19
